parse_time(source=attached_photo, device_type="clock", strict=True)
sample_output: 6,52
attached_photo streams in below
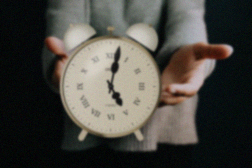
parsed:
5,02
